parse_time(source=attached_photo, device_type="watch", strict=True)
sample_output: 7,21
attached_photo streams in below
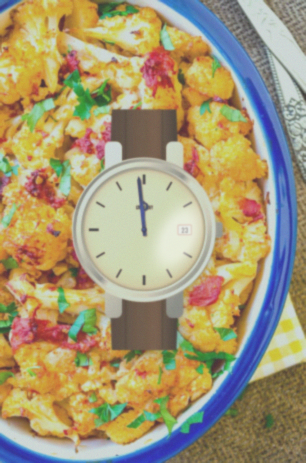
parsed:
11,59
